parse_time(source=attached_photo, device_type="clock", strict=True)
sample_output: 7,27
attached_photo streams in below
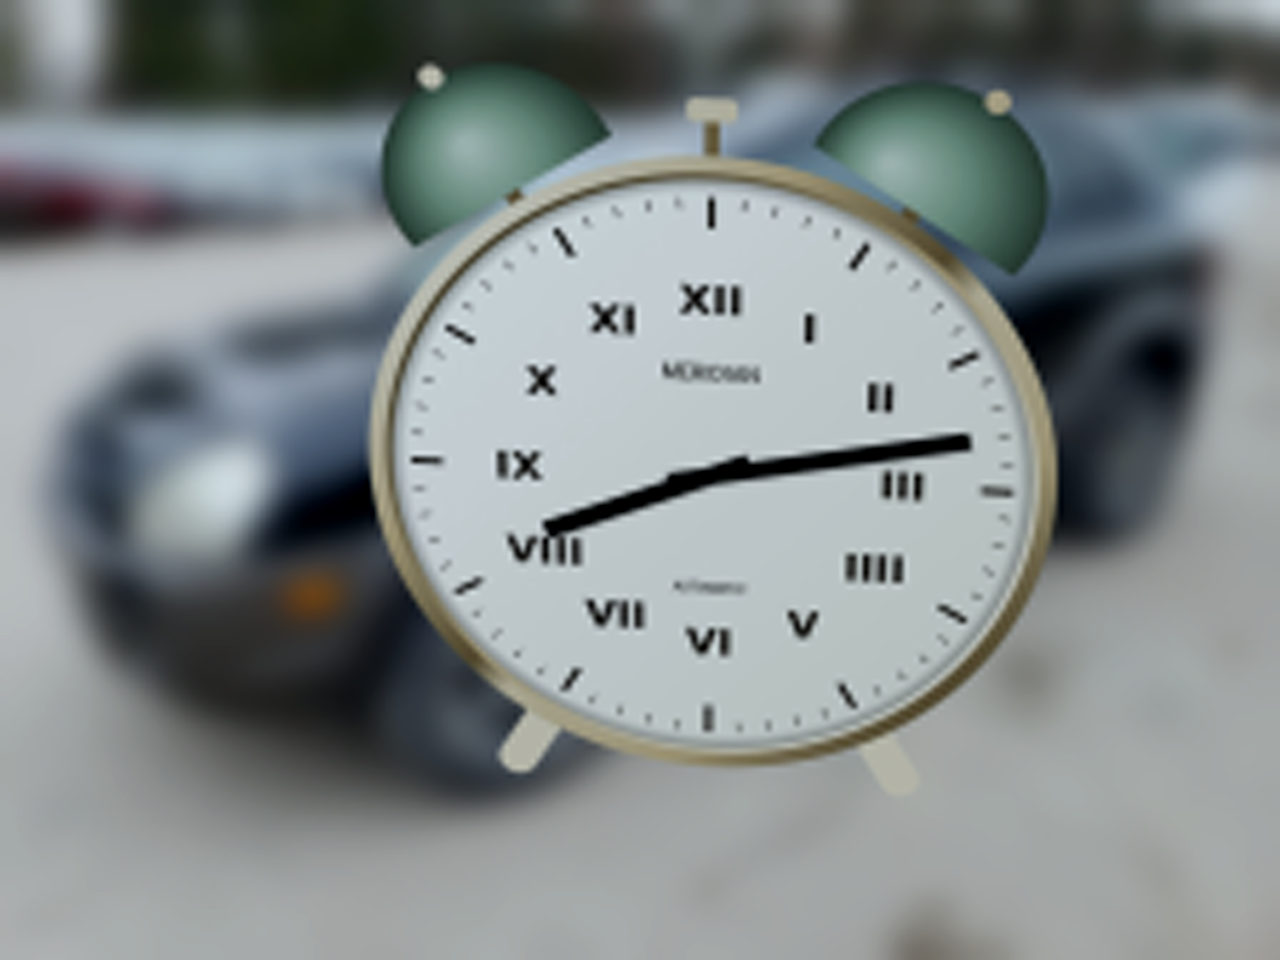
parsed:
8,13
